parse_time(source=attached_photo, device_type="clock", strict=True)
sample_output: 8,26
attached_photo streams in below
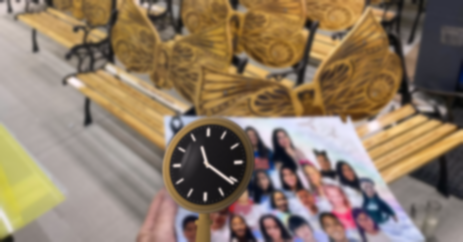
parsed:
11,21
